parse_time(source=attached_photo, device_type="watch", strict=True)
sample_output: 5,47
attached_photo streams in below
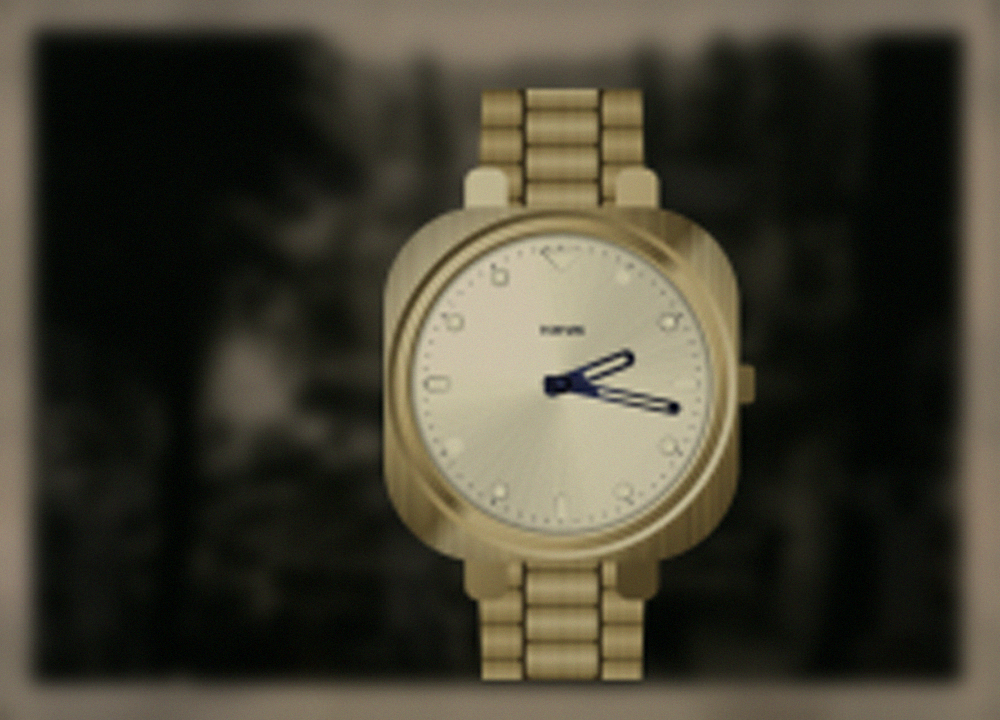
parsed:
2,17
